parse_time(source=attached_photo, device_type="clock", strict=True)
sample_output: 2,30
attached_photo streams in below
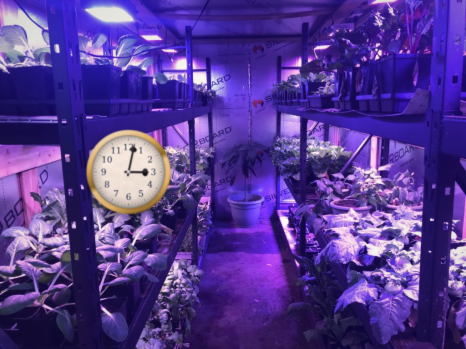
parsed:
3,02
